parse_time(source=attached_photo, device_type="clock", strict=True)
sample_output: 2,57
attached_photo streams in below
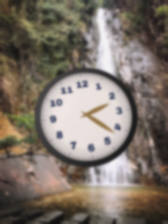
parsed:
2,22
